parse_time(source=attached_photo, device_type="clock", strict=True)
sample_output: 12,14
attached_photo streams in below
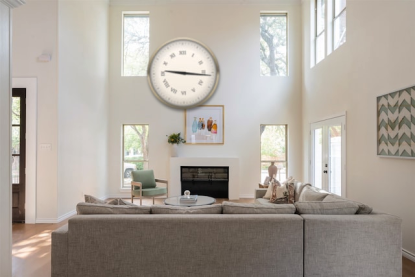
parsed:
9,16
